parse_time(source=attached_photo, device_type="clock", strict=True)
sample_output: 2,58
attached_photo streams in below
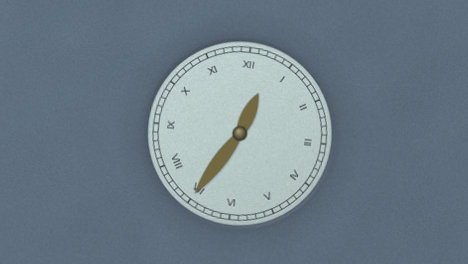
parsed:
12,35
